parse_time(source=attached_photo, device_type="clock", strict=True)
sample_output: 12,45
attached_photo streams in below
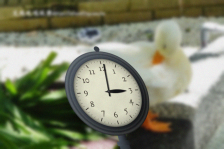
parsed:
3,01
